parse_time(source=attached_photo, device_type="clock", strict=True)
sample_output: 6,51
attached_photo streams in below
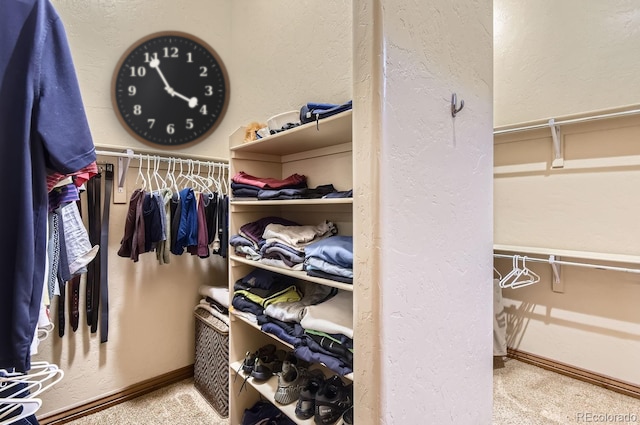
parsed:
3,55
